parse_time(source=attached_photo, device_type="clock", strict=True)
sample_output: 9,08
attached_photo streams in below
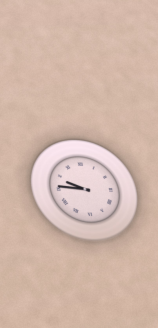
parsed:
9,46
